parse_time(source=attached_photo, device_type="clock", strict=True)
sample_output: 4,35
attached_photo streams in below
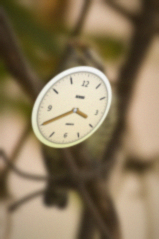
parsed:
3,40
